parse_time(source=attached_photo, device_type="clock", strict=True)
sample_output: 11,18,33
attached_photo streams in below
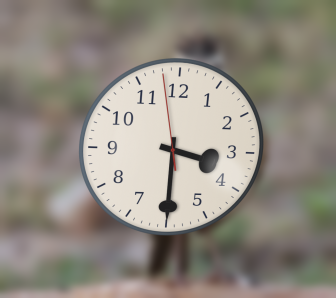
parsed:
3,29,58
